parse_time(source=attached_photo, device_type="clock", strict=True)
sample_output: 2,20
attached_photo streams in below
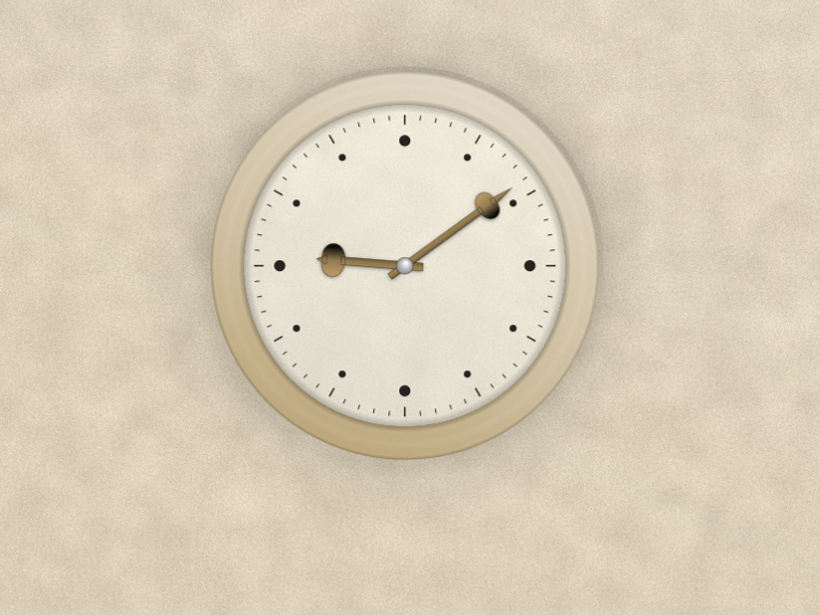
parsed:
9,09
